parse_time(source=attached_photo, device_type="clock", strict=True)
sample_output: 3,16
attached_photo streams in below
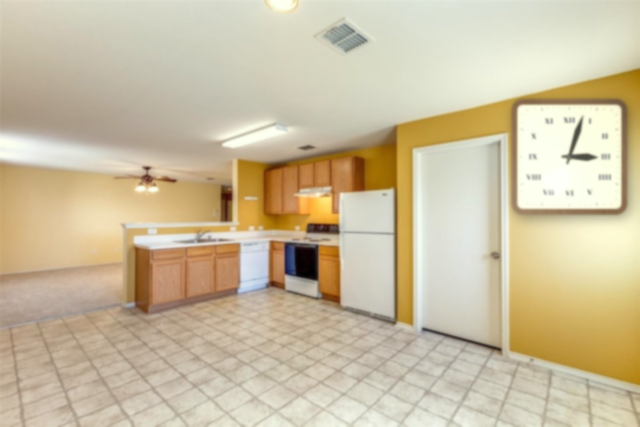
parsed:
3,03
